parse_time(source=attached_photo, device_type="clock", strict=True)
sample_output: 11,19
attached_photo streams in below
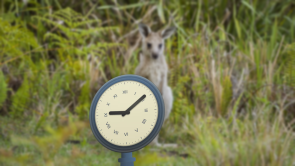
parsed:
9,09
